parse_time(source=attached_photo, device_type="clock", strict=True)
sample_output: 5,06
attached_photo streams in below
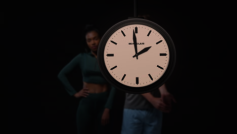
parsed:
1,59
